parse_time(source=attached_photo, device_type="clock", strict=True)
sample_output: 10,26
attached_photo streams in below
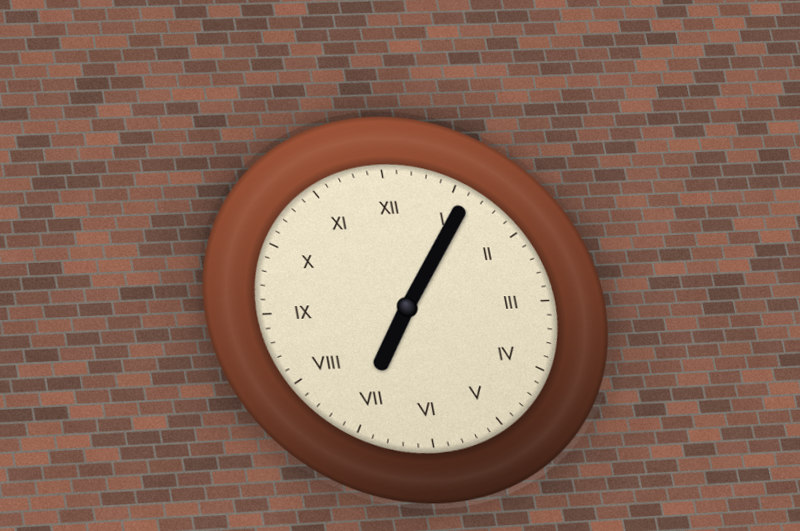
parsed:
7,06
